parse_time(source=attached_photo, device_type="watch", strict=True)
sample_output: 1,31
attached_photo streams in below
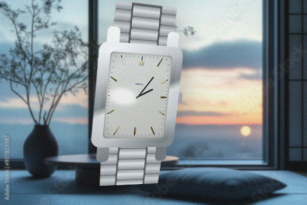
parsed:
2,06
